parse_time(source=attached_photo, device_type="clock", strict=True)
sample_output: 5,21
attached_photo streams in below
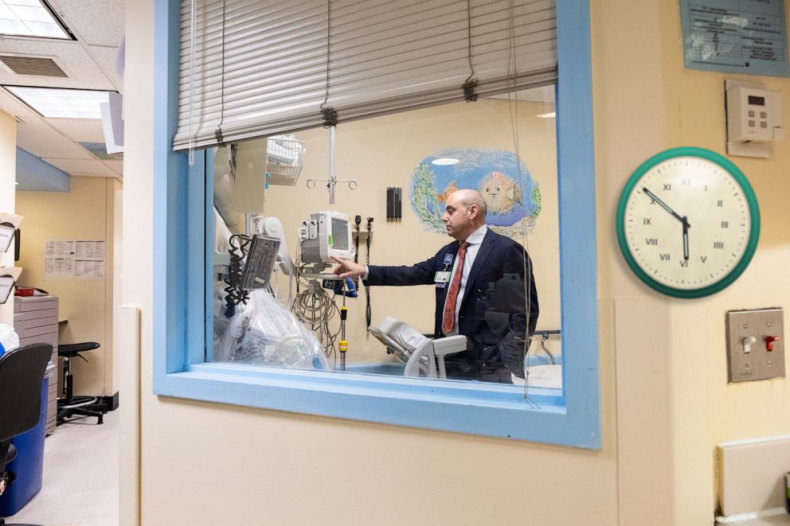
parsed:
5,51
